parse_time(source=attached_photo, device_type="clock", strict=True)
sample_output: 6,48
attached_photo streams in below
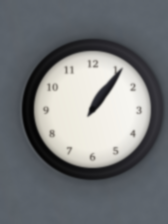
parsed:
1,06
